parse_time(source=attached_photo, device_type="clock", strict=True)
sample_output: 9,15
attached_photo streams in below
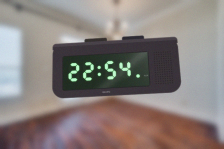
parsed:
22,54
